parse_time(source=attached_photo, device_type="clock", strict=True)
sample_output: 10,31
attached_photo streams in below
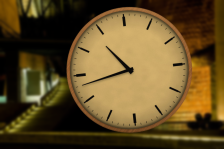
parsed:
10,43
